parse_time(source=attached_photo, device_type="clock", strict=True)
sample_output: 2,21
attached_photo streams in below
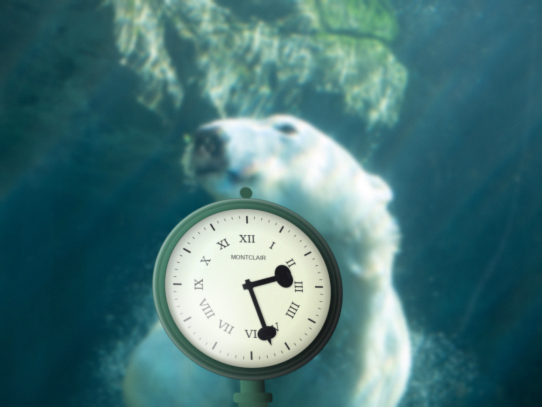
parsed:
2,27
